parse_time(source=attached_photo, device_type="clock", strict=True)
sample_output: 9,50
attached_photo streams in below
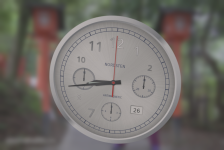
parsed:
8,43
